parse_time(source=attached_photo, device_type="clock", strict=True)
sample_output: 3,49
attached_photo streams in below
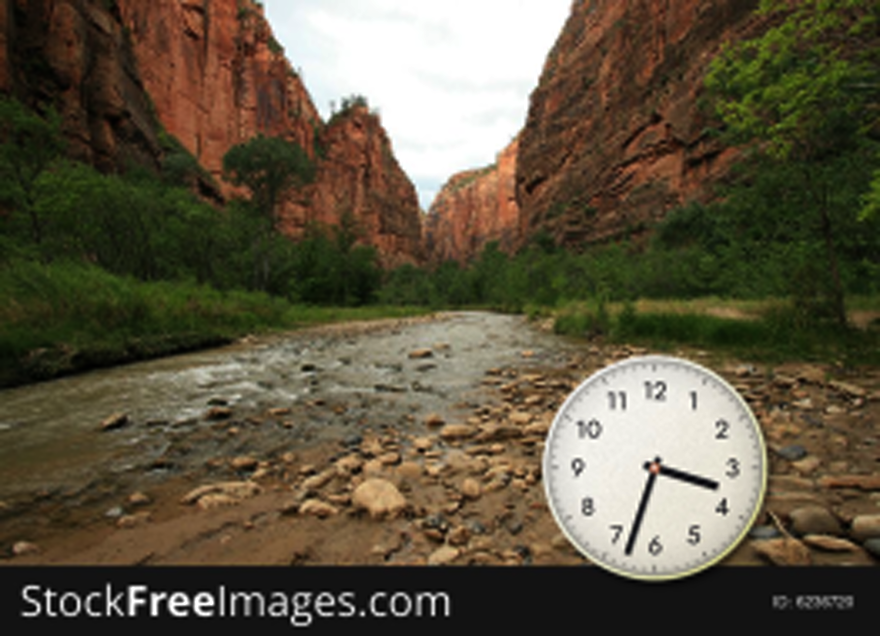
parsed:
3,33
